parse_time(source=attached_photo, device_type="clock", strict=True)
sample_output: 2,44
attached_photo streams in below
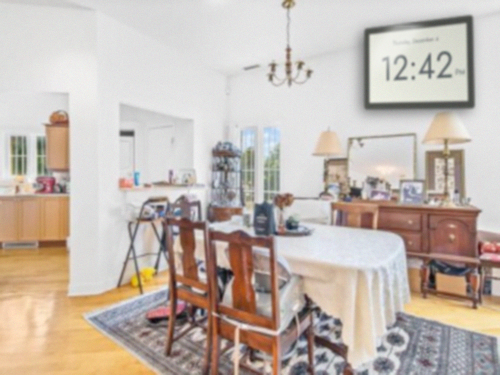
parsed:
12,42
